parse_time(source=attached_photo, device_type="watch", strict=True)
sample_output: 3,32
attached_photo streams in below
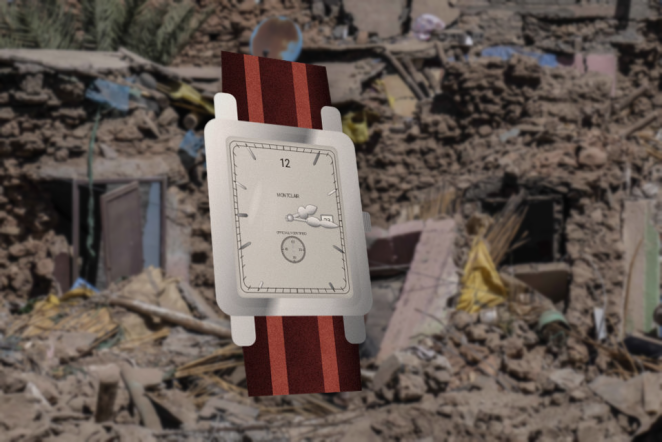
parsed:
2,16
